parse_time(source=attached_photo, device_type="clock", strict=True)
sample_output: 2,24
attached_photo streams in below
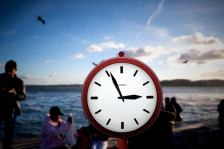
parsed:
2,56
